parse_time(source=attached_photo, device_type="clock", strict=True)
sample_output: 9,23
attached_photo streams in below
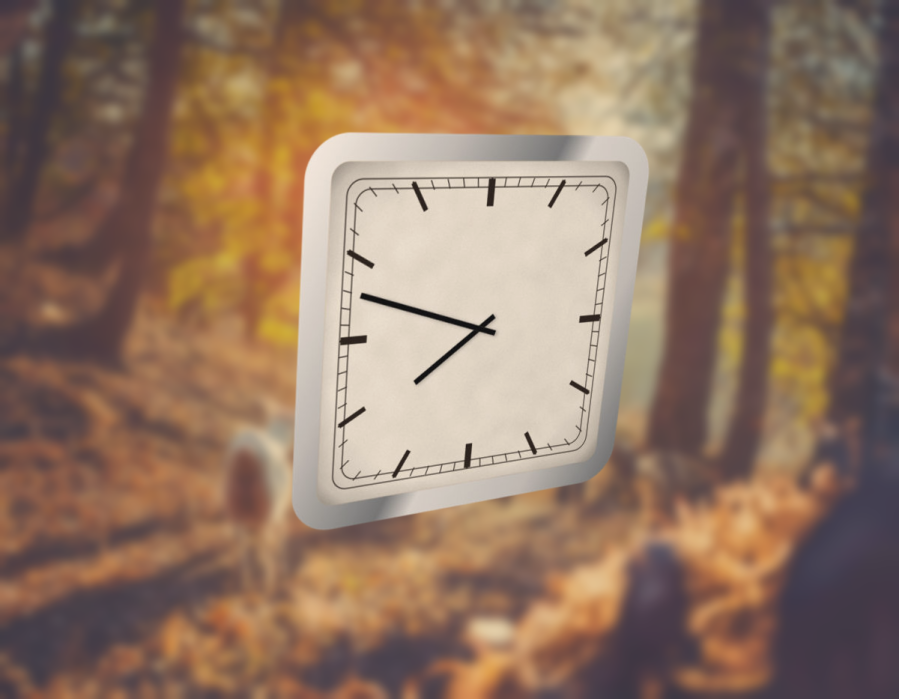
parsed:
7,48
